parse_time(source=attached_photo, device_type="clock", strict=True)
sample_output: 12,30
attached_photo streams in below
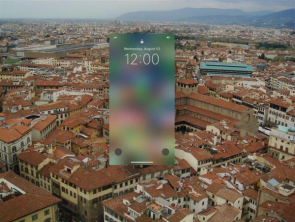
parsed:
12,00
